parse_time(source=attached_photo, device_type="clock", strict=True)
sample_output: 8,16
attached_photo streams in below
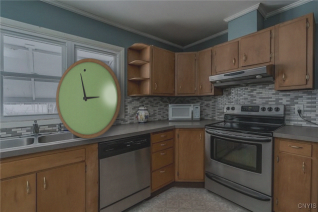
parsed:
2,58
